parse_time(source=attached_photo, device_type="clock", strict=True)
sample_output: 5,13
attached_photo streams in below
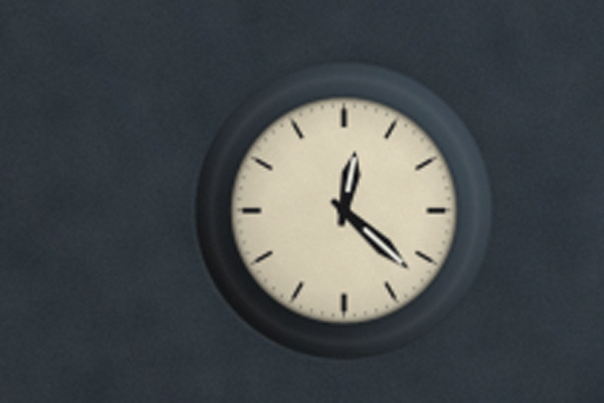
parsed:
12,22
